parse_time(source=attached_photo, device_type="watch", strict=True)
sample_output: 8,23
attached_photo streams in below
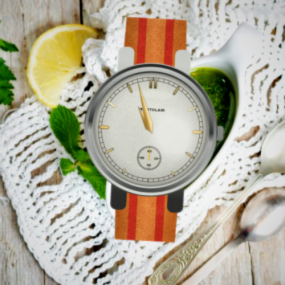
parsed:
10,57
